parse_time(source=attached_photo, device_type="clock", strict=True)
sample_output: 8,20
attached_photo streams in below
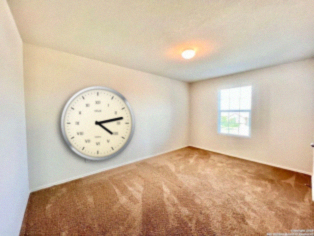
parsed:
4,13
